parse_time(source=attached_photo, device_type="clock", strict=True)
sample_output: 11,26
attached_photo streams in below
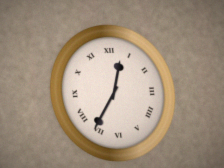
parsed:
12,36
